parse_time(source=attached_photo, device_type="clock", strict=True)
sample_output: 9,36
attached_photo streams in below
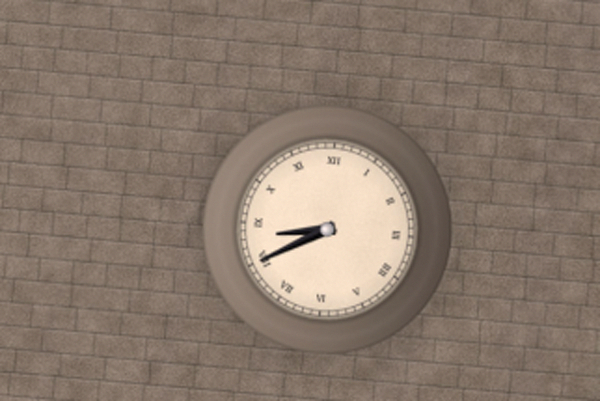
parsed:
8,40
